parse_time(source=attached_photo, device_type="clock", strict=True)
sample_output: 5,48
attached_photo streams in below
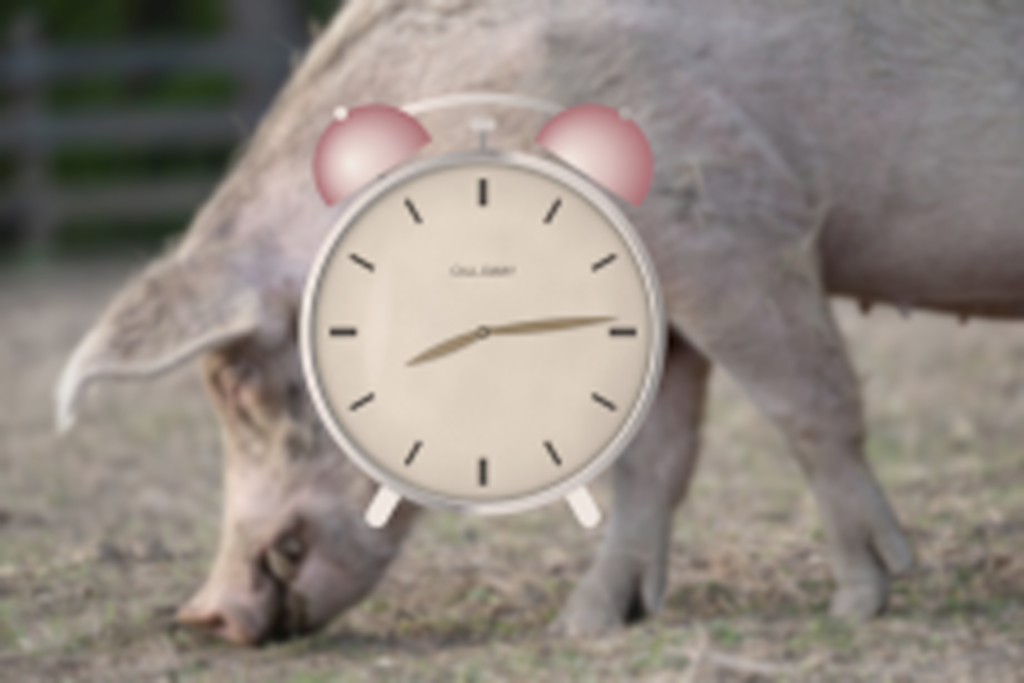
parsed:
8,14
